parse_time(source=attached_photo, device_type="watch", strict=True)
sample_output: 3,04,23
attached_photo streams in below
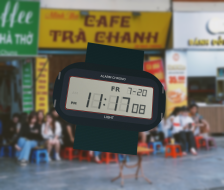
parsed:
11,17,08
